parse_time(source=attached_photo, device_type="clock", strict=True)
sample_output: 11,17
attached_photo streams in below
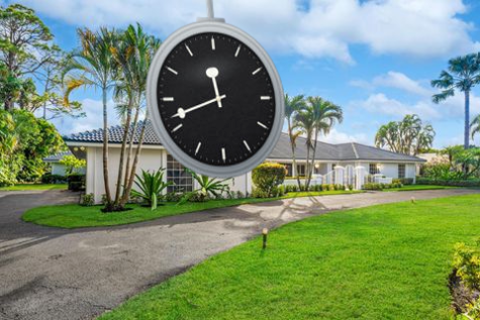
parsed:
11,42
